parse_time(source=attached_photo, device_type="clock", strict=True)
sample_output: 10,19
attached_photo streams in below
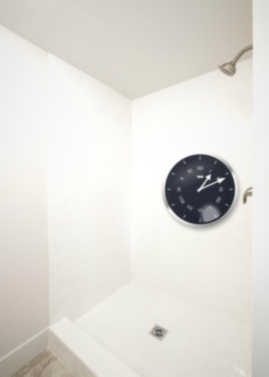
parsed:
1,11
